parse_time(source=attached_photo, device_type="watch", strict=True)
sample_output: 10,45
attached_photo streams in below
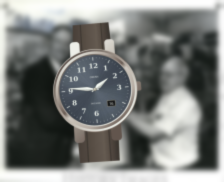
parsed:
1,46
